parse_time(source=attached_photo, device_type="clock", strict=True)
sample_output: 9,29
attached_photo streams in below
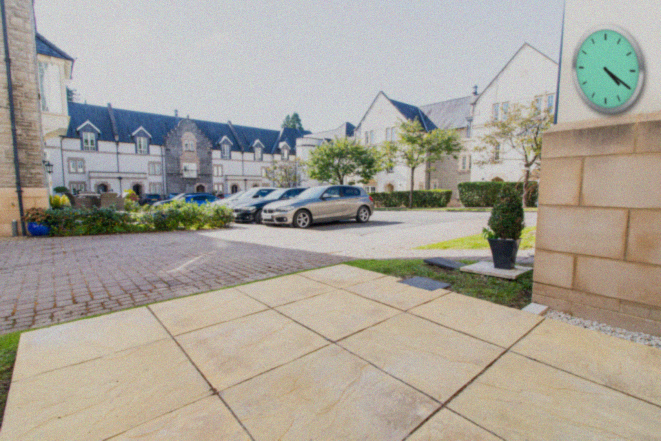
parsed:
4,20
